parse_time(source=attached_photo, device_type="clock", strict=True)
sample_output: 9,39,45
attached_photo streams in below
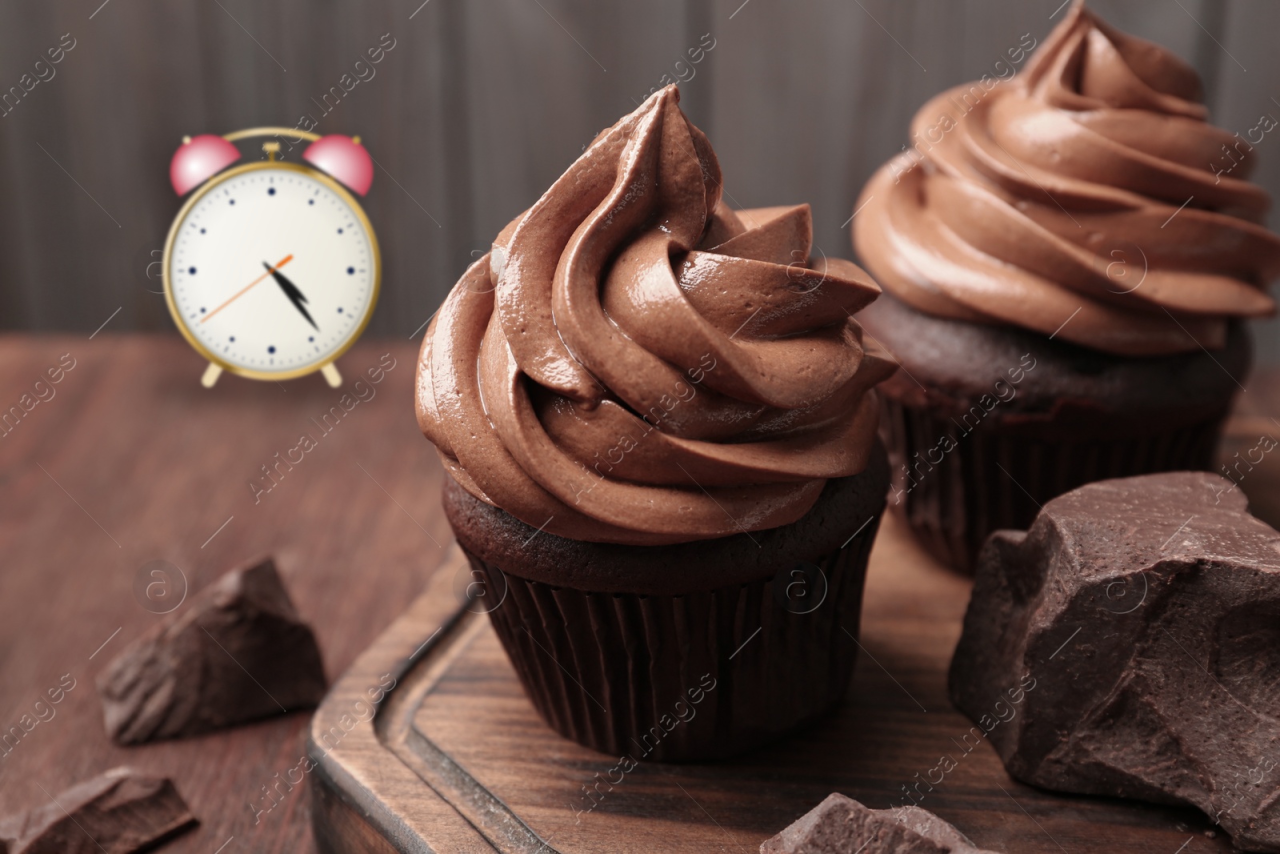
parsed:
4,23,39
